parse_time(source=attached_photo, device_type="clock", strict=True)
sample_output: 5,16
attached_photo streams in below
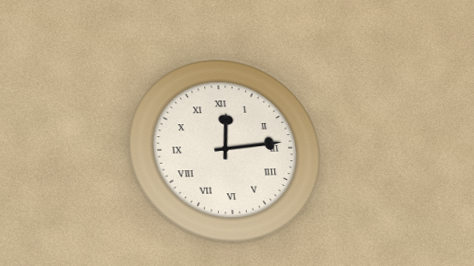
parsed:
12,14
